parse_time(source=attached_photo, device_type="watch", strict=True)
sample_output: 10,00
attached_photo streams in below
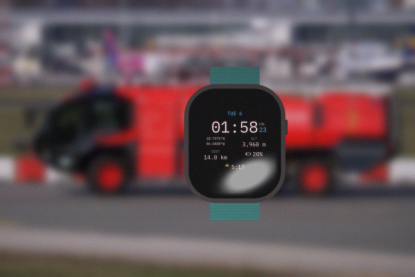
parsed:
1,58
